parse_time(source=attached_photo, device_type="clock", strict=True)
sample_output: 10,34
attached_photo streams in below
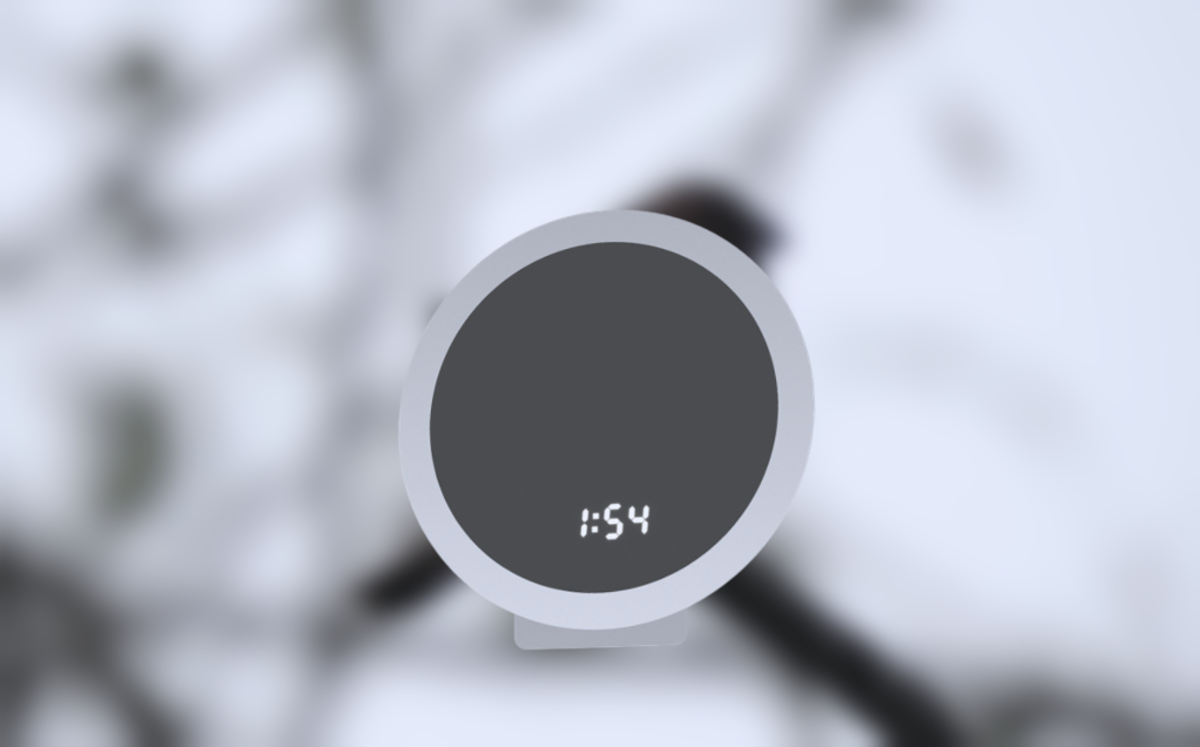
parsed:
1,54
